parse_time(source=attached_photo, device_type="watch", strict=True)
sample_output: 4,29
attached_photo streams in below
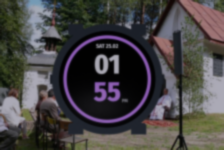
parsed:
1,55
